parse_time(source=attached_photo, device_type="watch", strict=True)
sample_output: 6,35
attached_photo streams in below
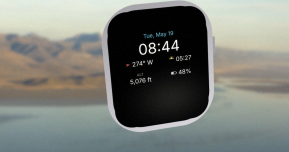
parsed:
8,44
